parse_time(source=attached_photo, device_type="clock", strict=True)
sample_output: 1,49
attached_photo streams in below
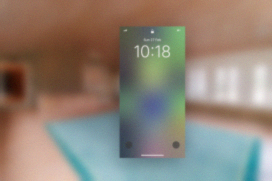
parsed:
10,18
